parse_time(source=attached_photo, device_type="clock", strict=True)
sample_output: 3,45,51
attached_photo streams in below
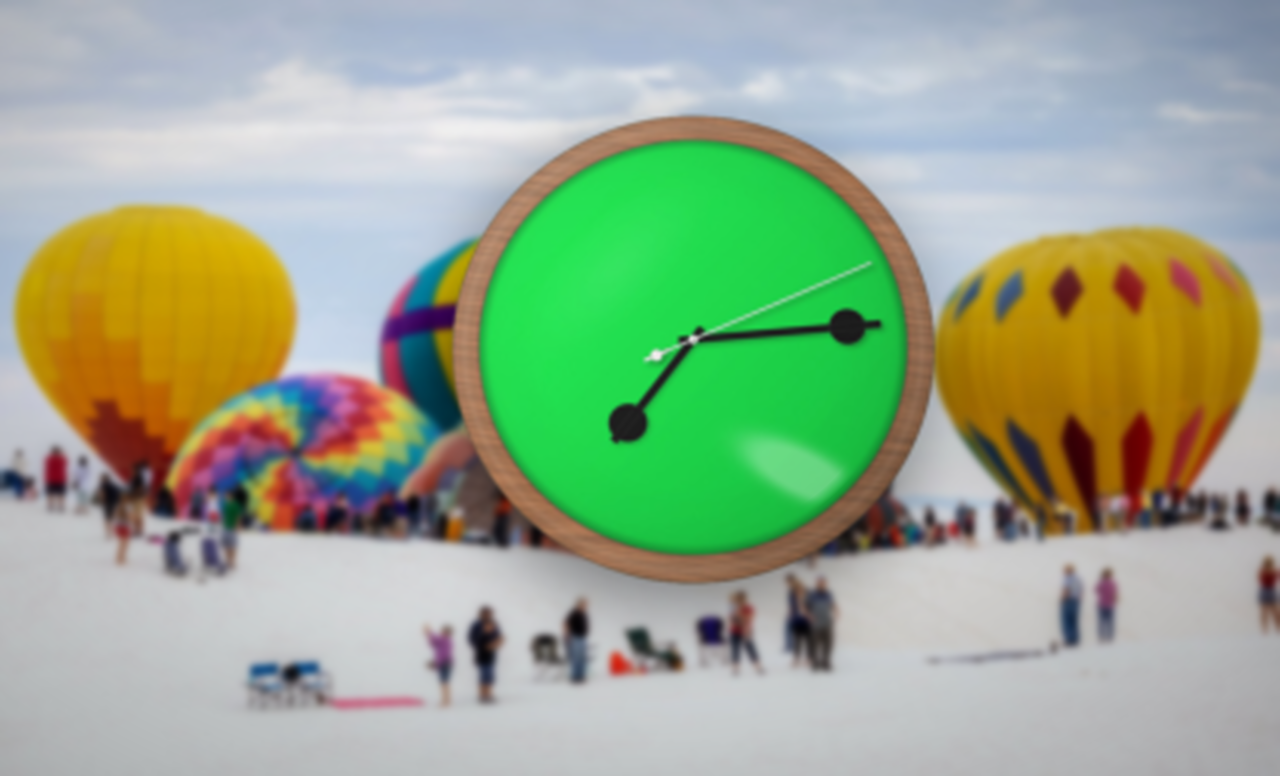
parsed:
7,14,11
